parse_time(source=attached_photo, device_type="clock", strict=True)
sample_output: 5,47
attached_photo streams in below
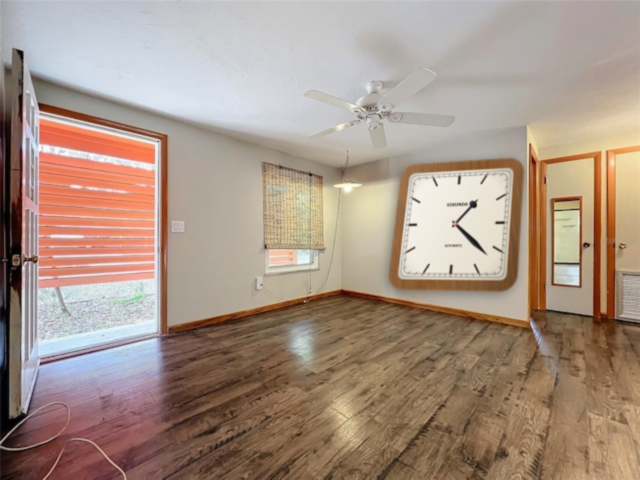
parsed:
1,22
